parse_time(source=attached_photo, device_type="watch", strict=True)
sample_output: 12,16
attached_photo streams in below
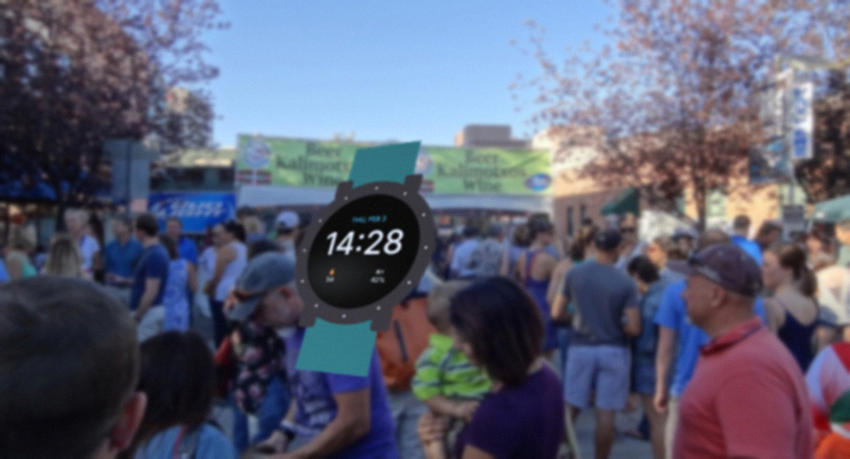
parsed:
14,28
